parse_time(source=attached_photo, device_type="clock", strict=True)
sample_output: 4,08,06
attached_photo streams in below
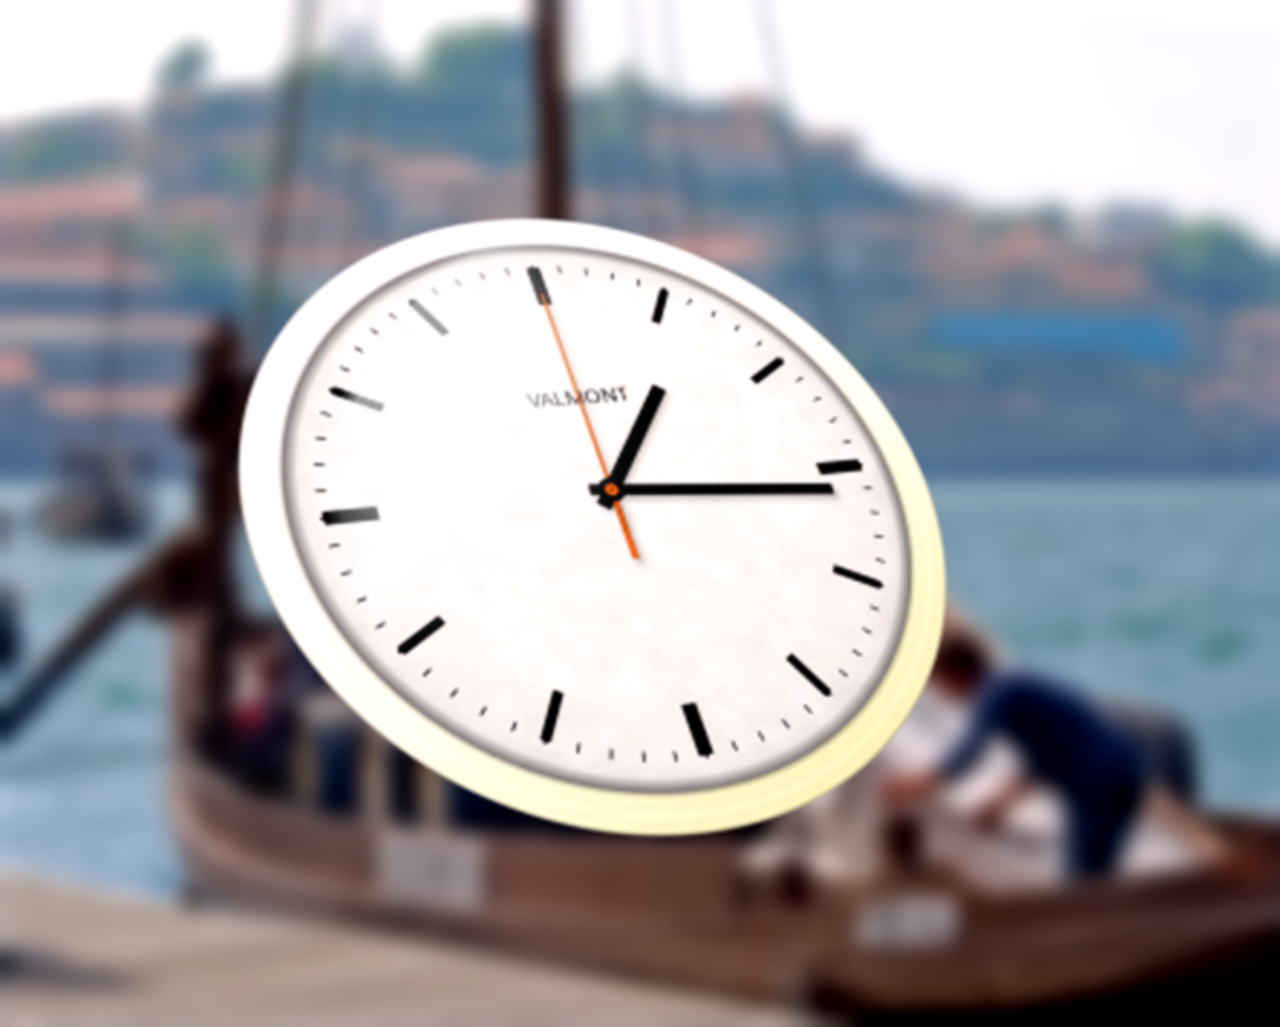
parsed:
1,16,00
